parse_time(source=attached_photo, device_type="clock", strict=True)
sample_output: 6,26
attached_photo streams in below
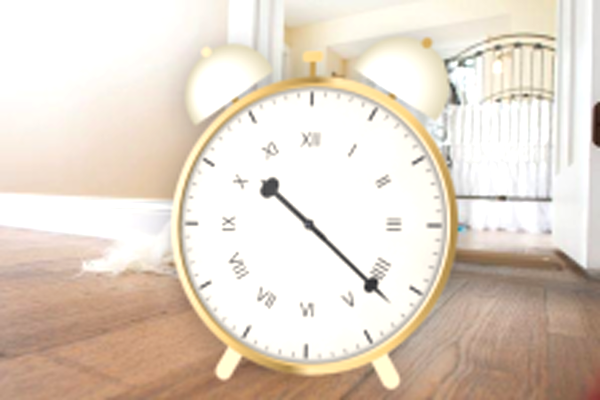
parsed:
10,22
